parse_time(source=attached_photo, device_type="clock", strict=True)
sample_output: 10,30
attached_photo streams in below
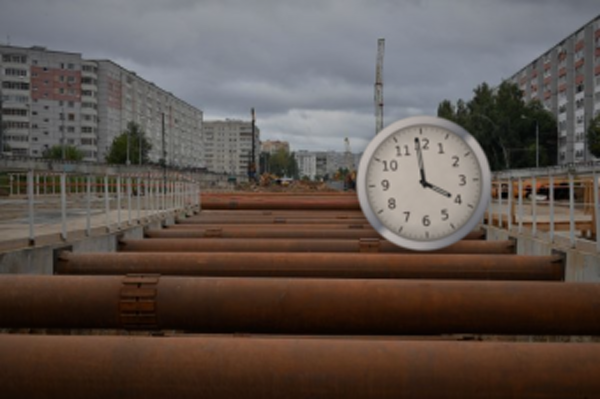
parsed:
3,59
